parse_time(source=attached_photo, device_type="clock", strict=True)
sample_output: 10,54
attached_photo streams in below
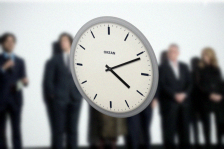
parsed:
4,11
